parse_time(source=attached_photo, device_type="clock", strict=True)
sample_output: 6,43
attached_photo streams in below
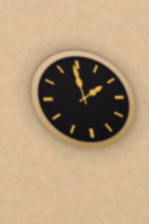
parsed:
1,59
